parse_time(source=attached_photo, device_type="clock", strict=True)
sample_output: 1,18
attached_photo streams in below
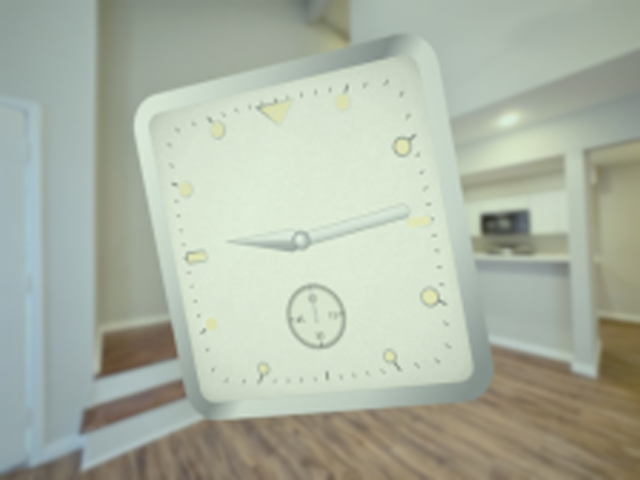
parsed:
9,14
